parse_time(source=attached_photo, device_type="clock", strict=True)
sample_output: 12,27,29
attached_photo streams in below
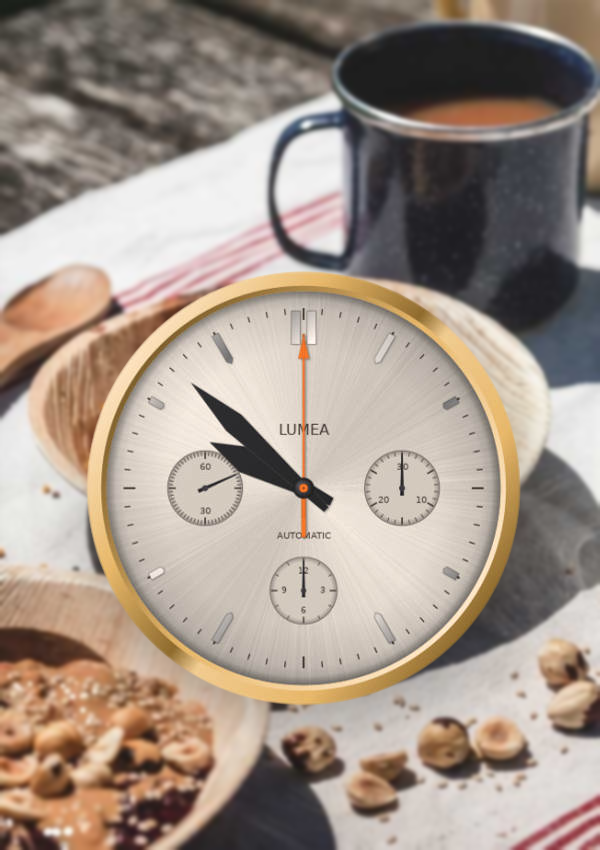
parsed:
9,52,11
